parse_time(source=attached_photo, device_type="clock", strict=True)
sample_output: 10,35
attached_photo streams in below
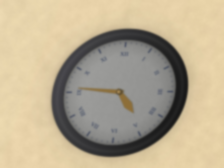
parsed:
4,46
